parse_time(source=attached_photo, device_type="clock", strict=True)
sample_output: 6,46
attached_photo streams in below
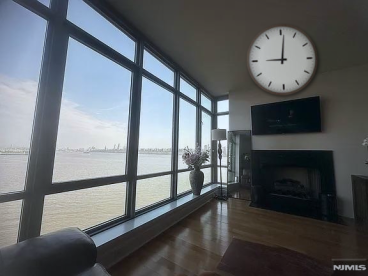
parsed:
9,01
